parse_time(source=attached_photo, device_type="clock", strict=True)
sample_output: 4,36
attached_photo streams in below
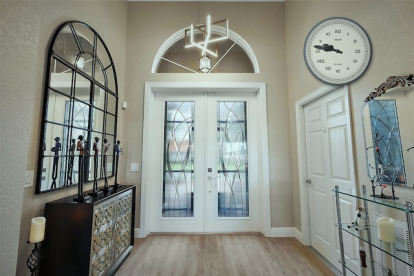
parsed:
9,47
